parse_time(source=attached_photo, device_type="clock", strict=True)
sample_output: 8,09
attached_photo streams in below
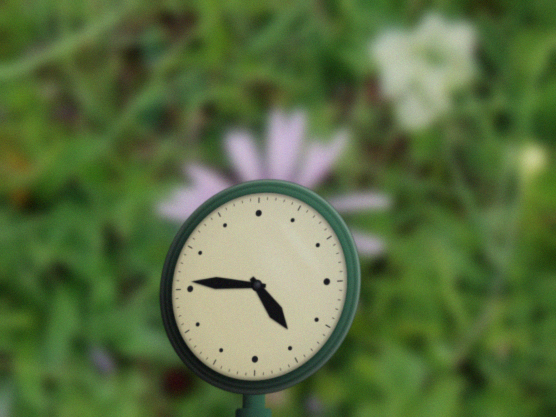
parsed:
4,46
